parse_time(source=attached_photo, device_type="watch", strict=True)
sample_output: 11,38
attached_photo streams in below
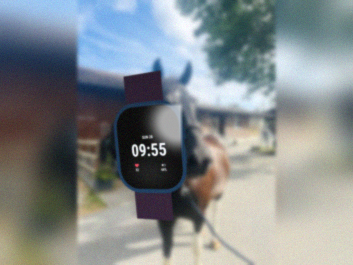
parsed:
9,55
